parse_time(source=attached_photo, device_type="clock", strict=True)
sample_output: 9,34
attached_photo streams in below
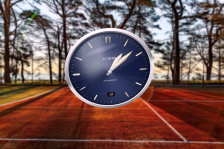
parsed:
1,08
